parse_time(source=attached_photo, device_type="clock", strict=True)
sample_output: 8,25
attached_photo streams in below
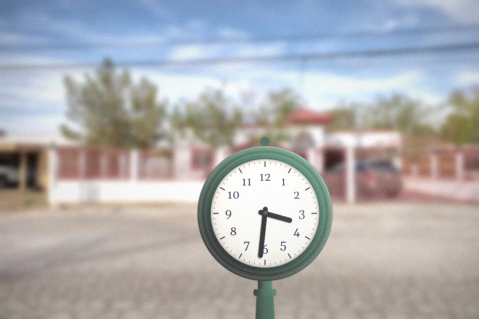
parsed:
3,31
